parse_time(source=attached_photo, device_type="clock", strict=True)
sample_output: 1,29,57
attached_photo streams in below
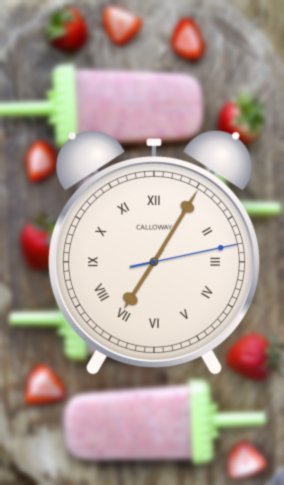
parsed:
7,05,13
